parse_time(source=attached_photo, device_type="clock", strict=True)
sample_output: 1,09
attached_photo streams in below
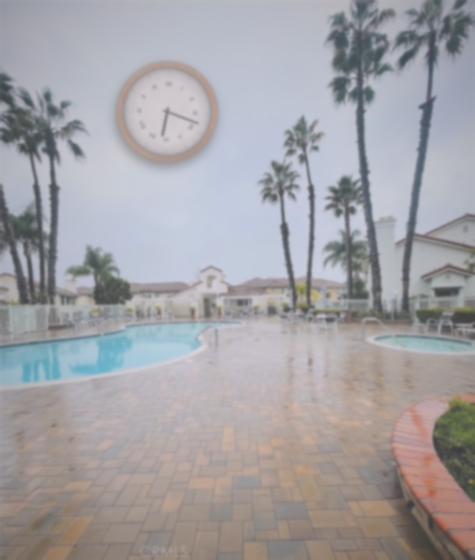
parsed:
6,18
